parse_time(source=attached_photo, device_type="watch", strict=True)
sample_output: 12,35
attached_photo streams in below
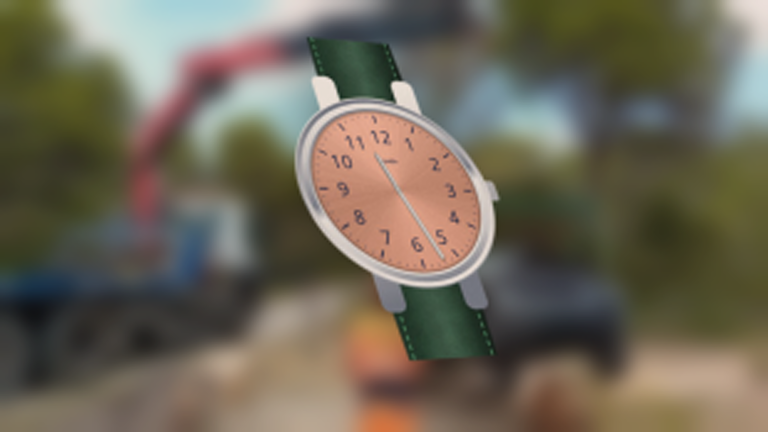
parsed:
11,27
